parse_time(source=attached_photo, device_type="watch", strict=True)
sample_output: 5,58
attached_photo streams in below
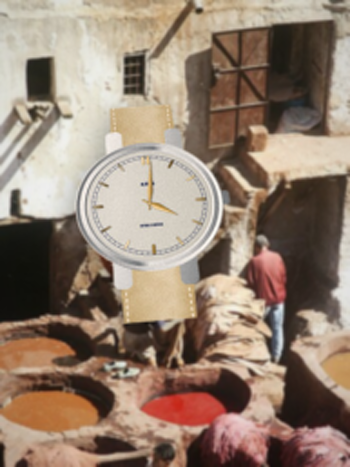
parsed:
4,01
